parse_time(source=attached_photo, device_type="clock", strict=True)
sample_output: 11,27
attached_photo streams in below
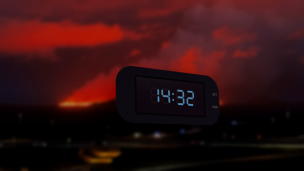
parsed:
14,32
